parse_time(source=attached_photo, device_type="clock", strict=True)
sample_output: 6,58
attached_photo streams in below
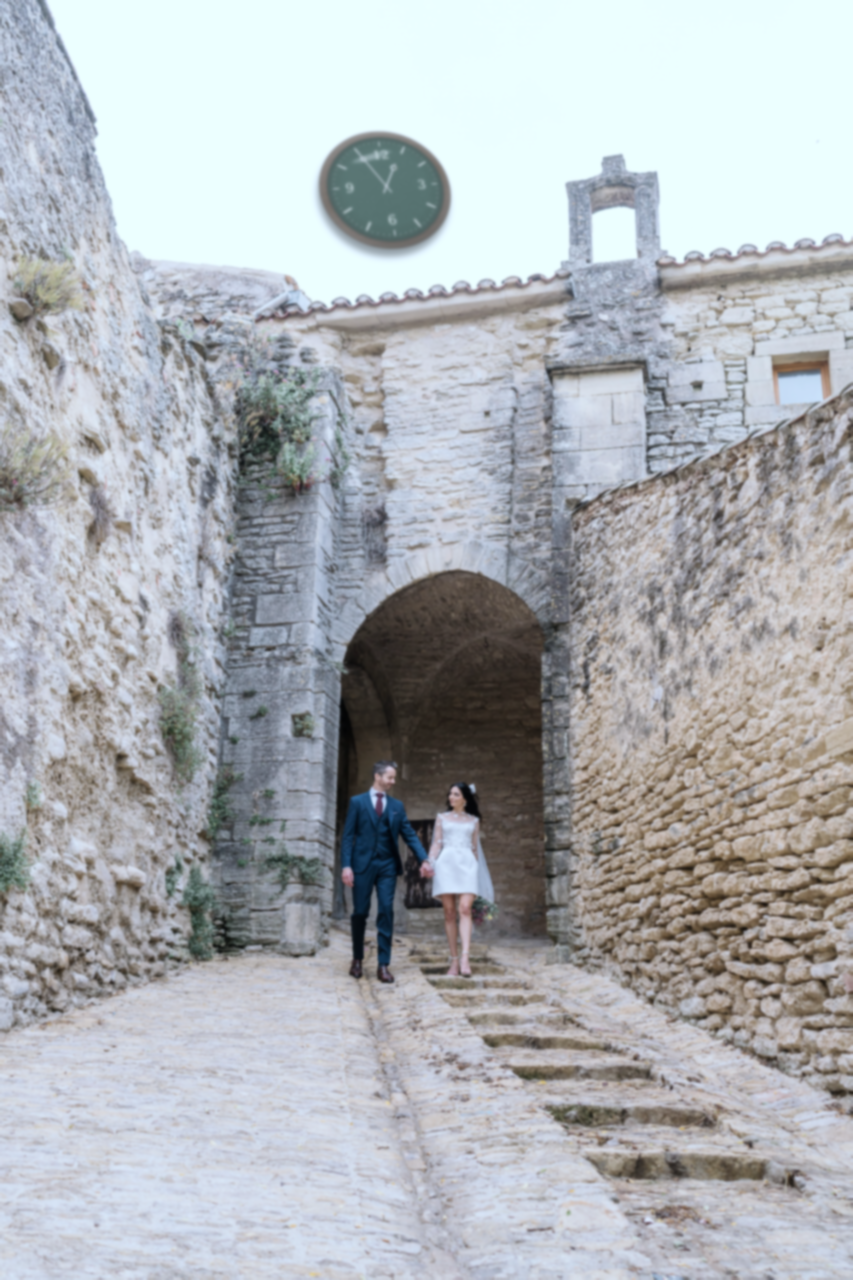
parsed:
12,55
